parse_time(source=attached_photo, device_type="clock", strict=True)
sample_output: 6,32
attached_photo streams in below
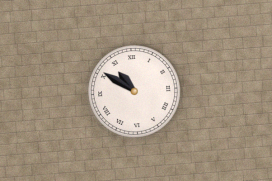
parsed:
10,51
